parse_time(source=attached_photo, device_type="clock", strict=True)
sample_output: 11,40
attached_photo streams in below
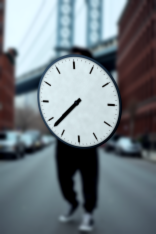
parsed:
7,38
